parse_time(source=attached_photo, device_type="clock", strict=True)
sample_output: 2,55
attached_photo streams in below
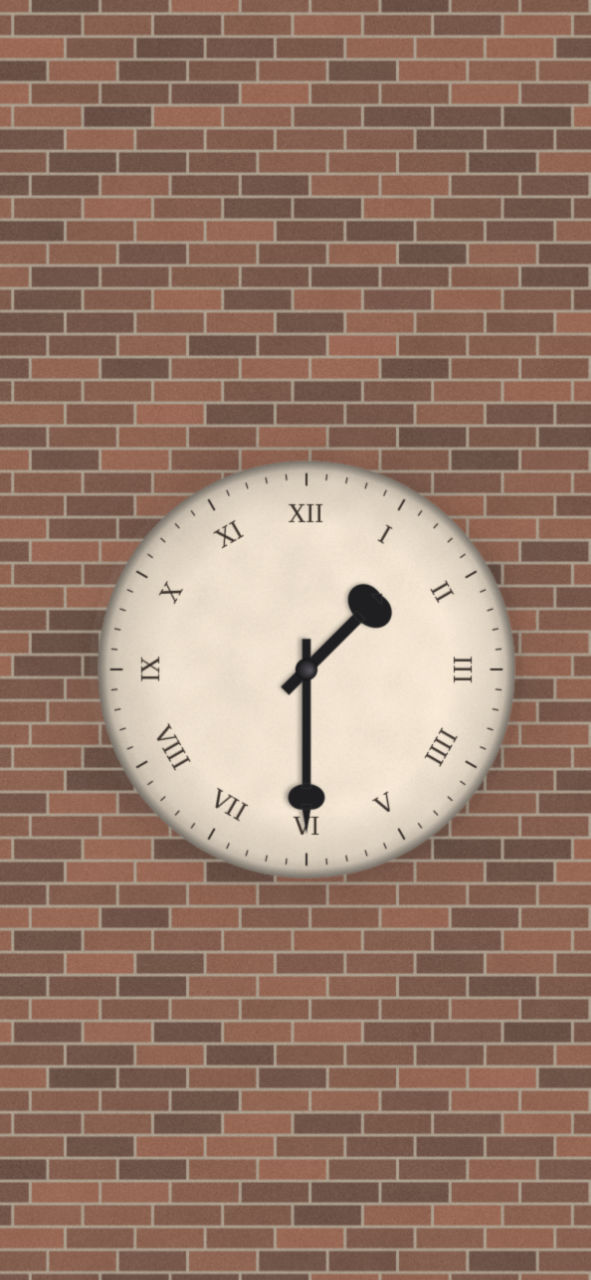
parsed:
1,30
